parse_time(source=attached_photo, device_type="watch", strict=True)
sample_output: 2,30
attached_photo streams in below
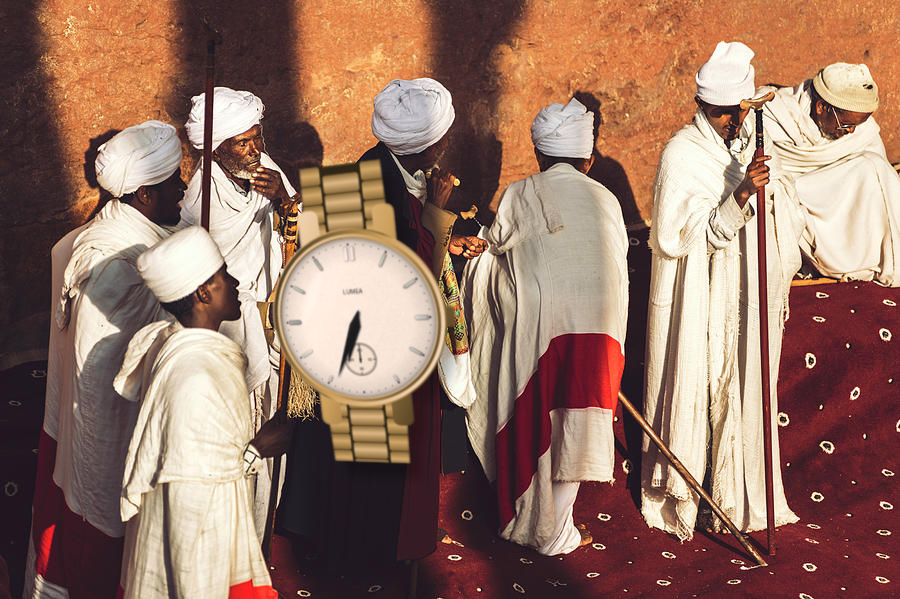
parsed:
6,34
